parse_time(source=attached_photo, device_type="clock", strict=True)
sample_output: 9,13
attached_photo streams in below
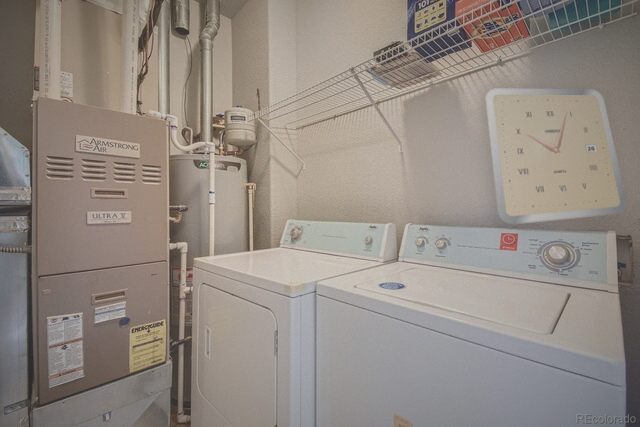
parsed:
10,04
